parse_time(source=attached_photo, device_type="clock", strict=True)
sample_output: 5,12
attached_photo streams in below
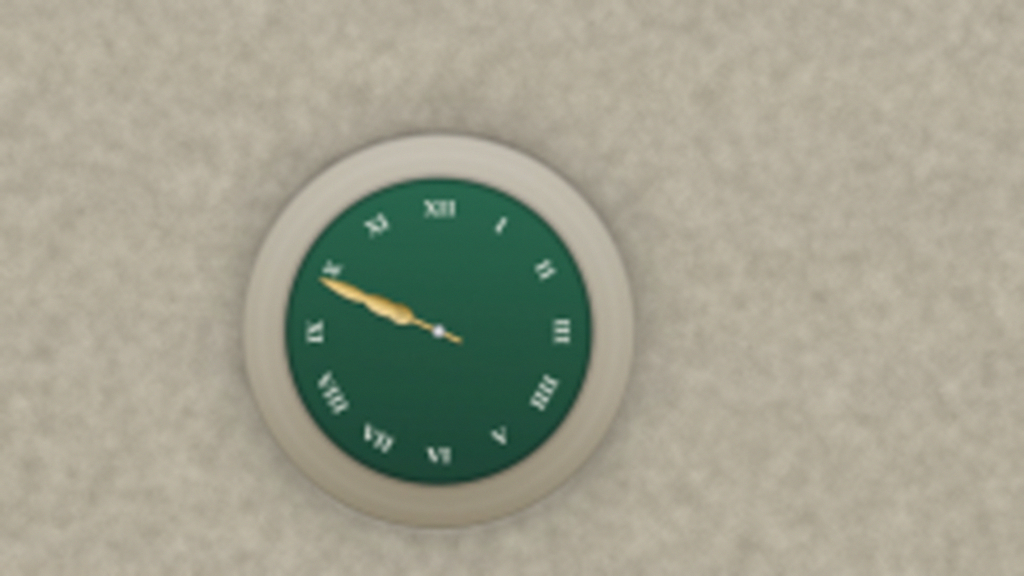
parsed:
9,49
